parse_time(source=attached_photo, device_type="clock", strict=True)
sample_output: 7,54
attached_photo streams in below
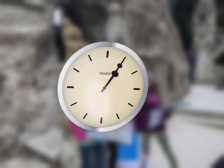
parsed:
1,05
